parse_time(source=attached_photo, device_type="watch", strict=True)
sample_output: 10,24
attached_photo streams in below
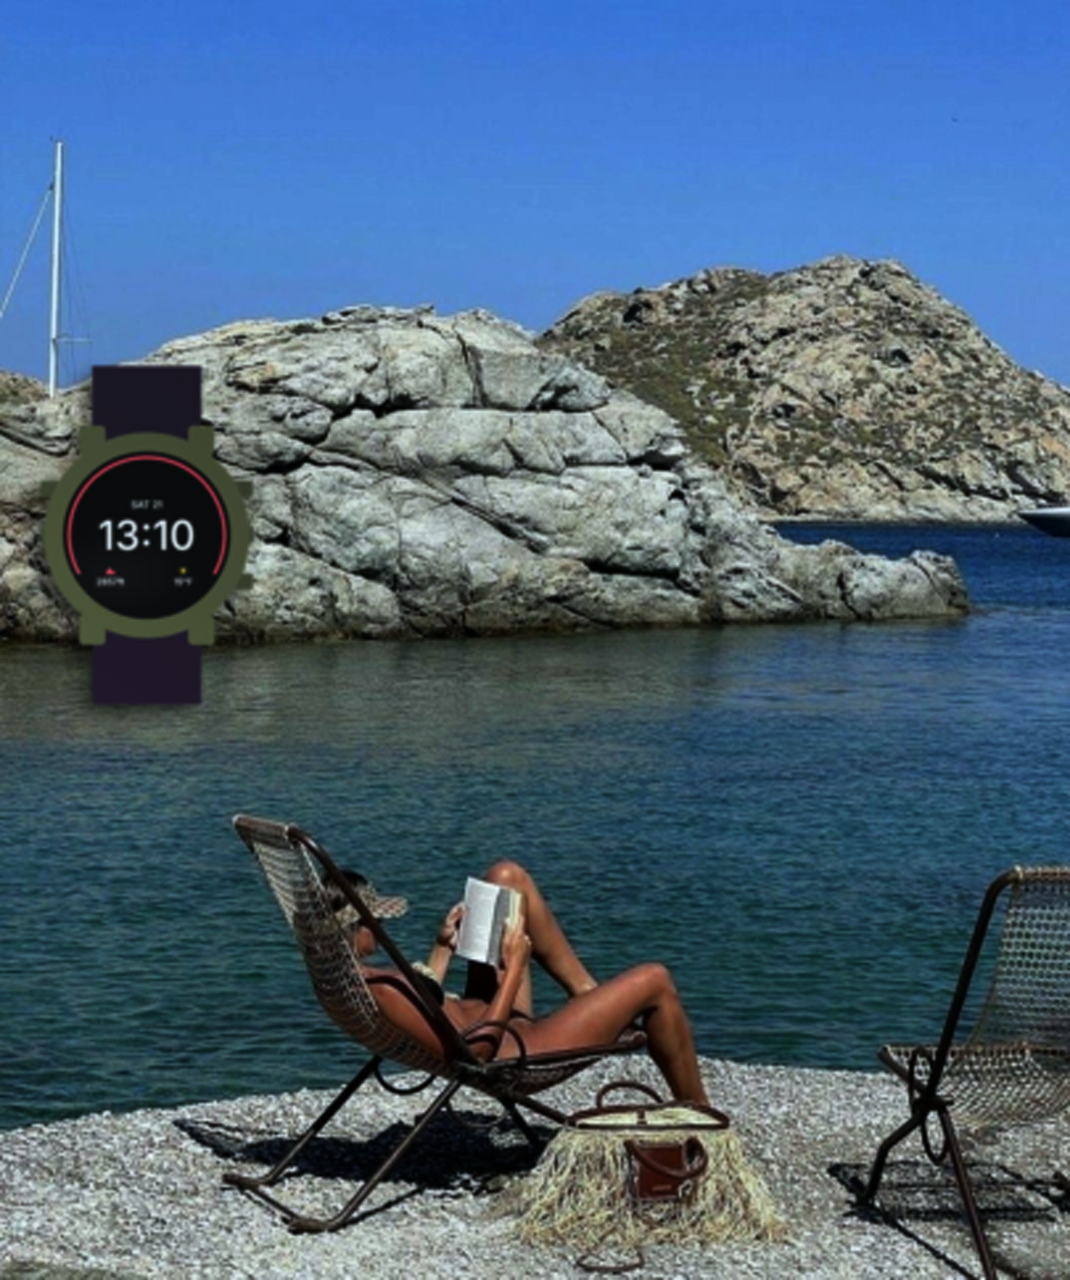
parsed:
13,10
